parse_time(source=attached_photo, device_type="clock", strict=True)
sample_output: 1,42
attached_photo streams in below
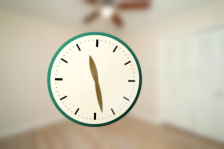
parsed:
11,28
